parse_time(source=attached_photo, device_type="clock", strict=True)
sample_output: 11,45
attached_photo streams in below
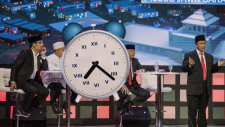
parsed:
7,22
